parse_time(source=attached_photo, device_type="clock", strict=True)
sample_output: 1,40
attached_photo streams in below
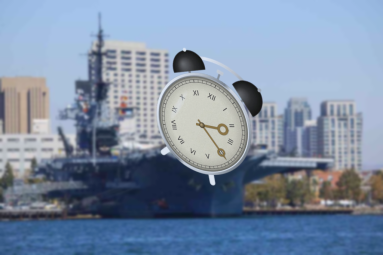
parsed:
2,20
